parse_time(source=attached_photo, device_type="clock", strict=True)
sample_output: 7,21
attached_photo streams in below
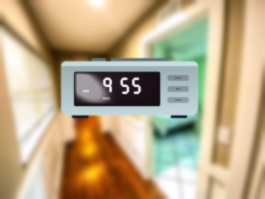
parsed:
9,55
